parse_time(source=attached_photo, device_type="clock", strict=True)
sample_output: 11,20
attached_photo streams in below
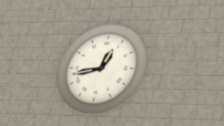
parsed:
12,43
